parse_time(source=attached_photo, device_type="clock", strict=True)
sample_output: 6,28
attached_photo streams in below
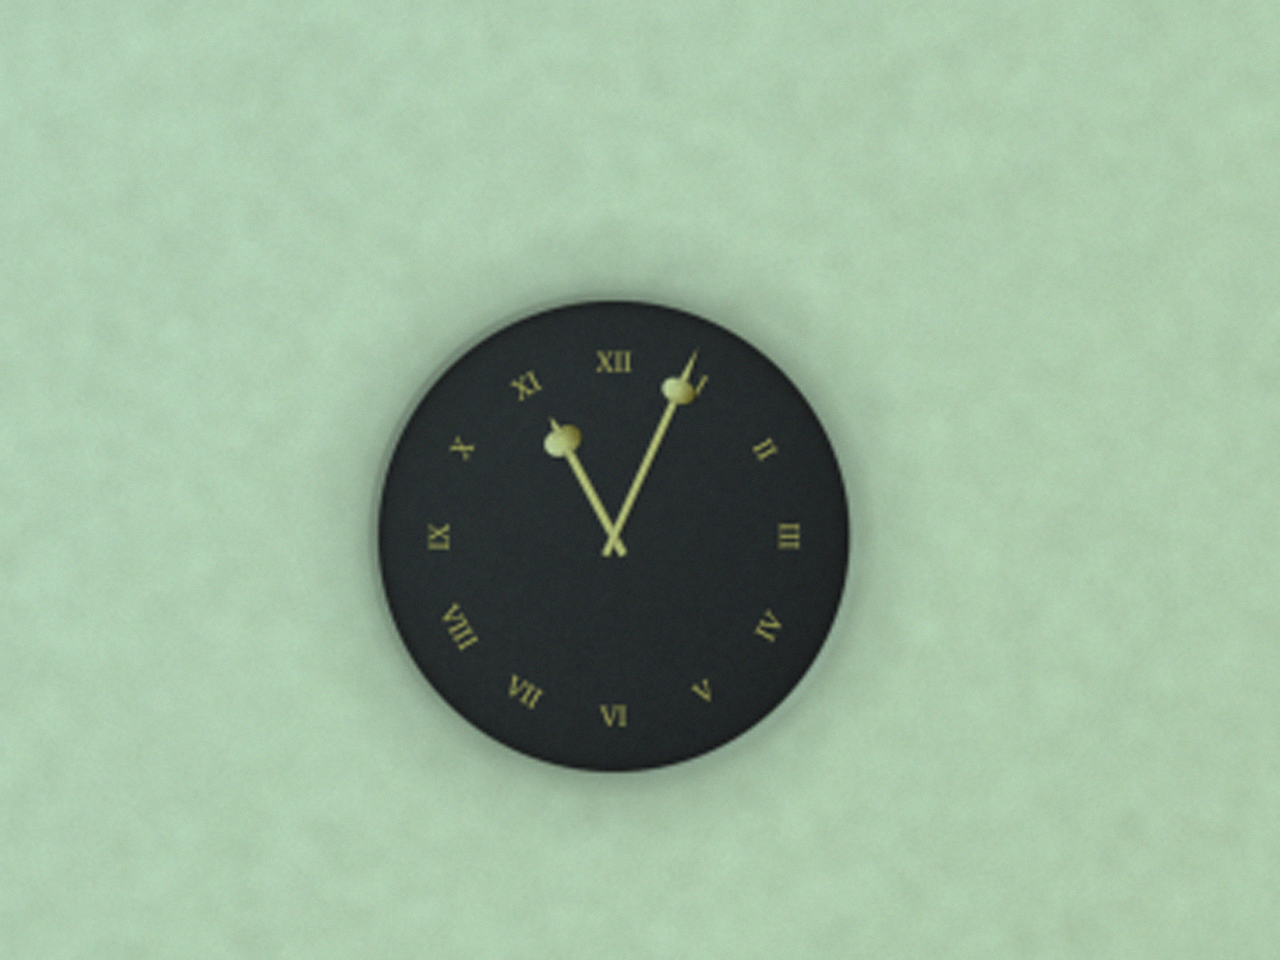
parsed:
11,04
